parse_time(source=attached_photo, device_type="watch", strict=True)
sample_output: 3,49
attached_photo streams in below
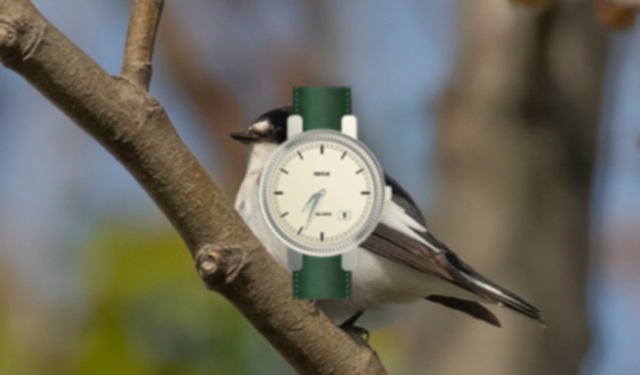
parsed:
7,34
